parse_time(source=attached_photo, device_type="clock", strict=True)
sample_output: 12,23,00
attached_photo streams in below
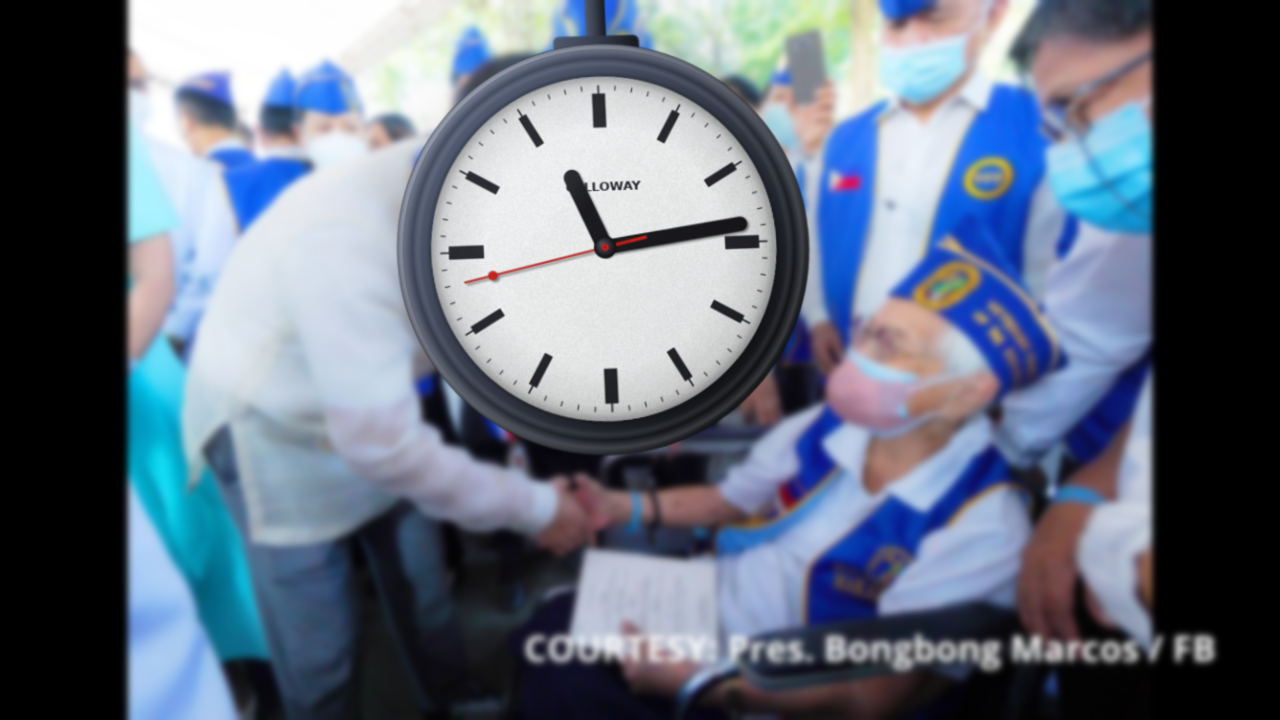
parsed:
11,13,43
